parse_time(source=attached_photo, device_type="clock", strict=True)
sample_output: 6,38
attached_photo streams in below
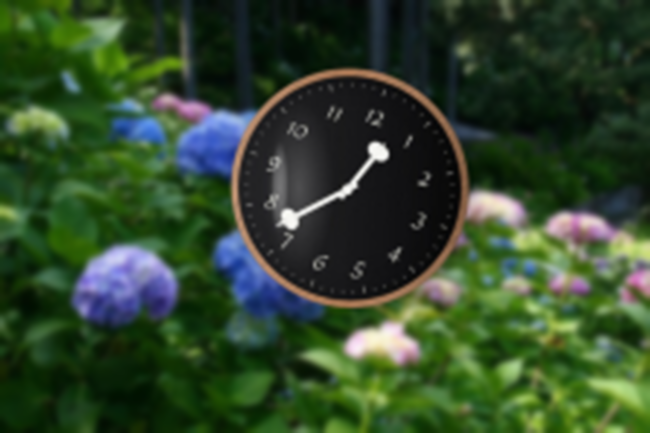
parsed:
12,37
